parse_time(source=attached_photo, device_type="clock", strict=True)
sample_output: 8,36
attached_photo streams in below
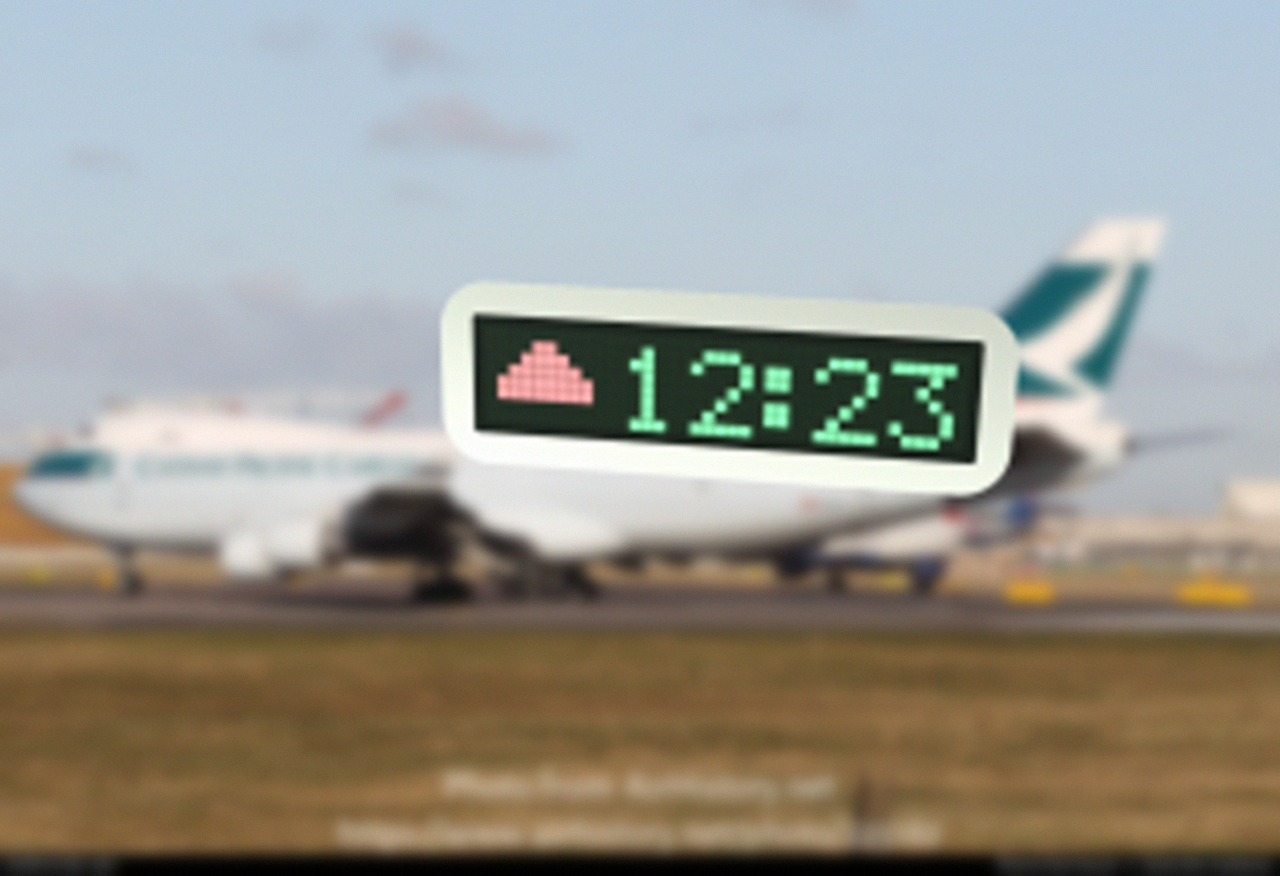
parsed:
12,23
